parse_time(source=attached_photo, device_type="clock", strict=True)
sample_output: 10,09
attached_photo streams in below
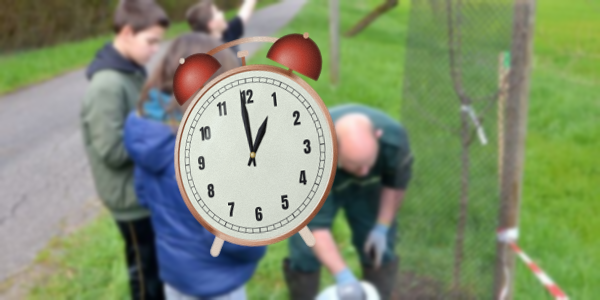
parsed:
12,59
